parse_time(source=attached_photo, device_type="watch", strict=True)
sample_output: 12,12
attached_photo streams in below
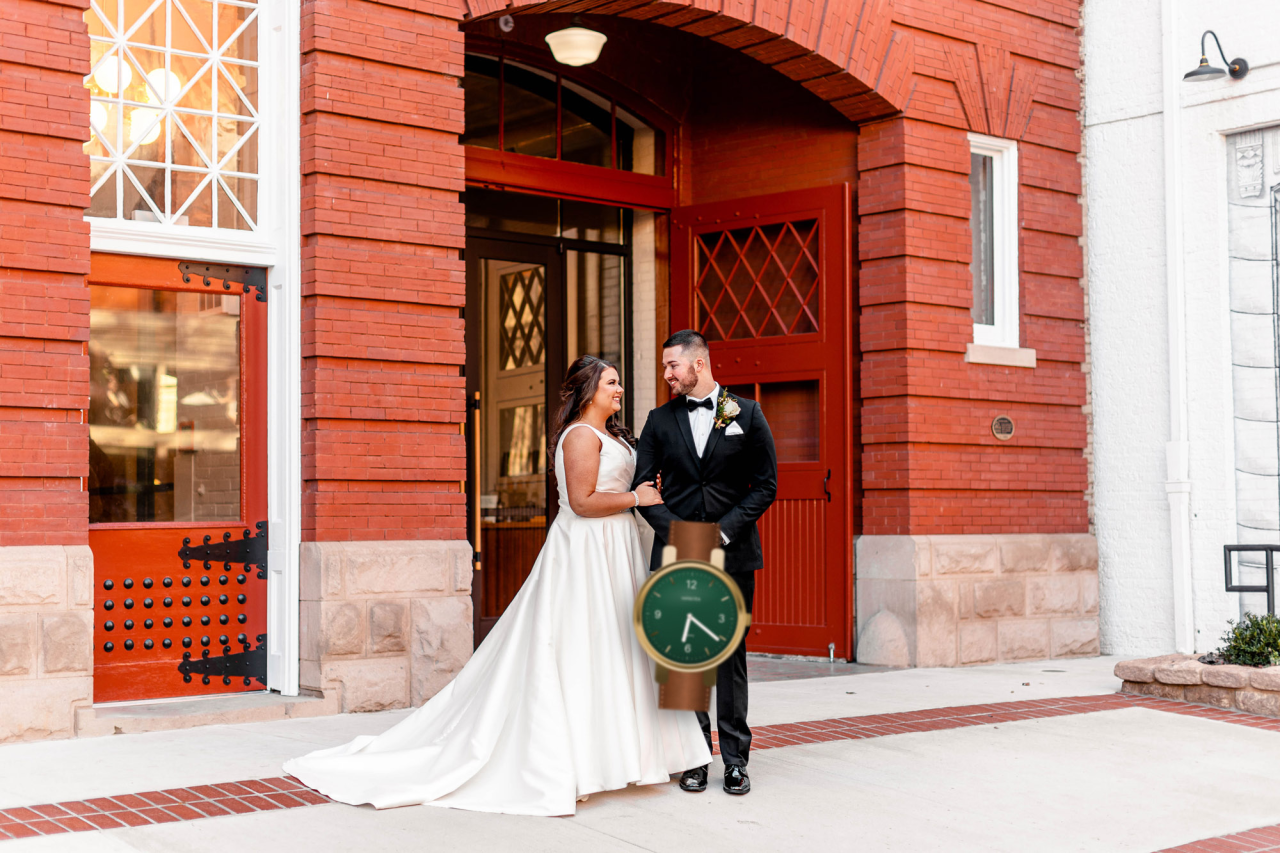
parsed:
6,21
